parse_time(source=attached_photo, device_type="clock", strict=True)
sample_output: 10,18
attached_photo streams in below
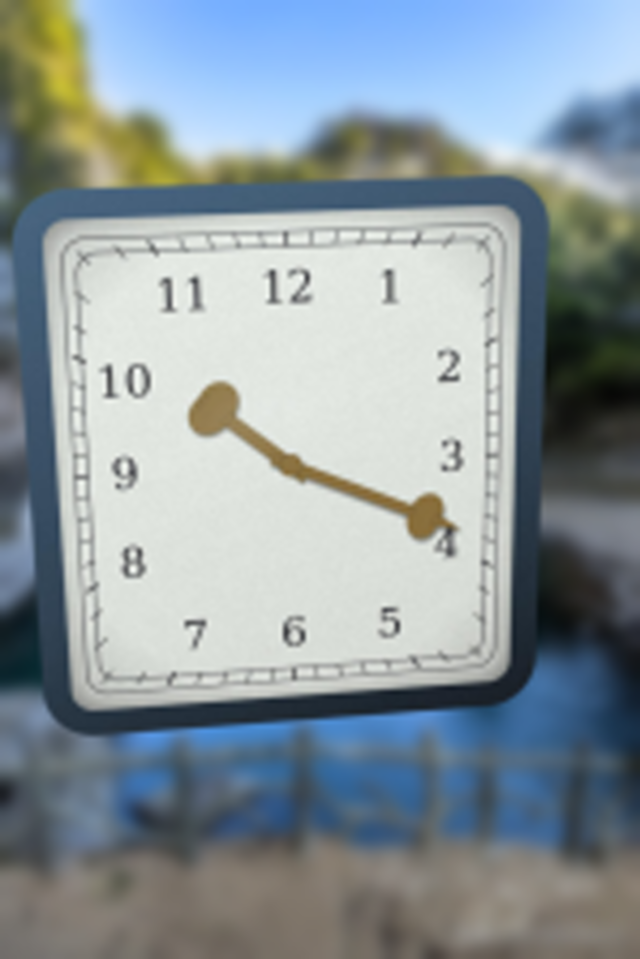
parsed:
10,19
